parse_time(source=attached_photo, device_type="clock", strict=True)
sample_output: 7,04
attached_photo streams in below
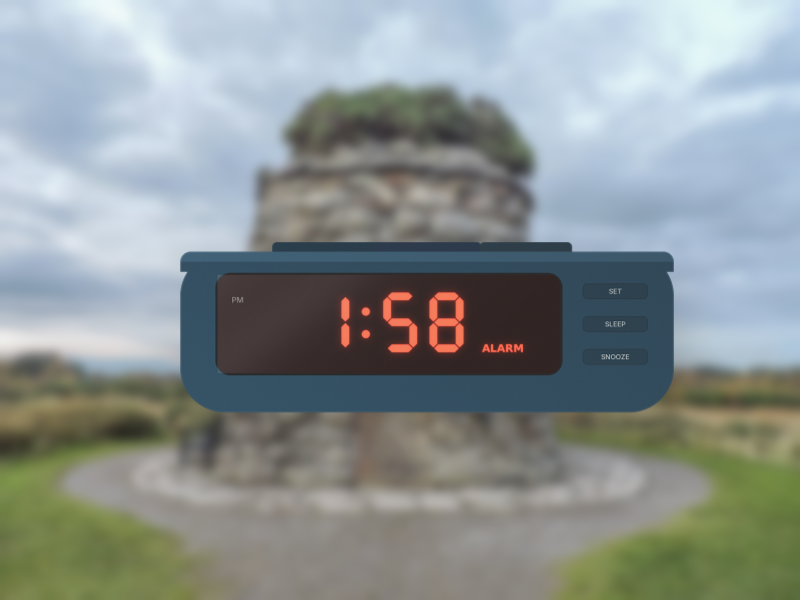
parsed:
1,58
